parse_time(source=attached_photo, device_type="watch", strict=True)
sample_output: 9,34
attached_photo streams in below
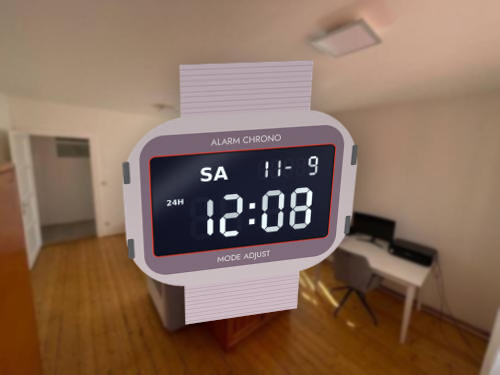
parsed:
12,08
